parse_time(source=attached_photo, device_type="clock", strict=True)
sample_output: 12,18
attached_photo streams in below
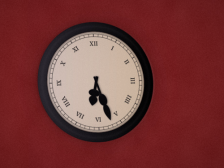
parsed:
6,27
